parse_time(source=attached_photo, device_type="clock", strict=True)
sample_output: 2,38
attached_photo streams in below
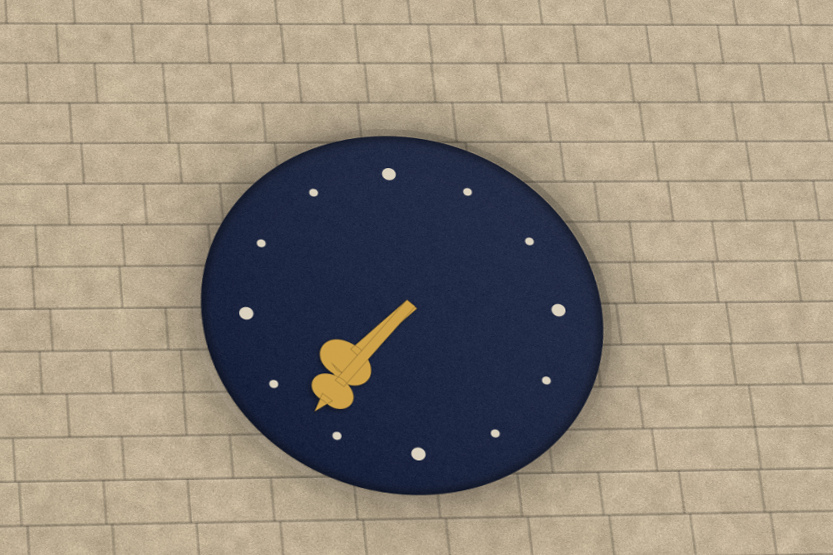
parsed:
7,37
